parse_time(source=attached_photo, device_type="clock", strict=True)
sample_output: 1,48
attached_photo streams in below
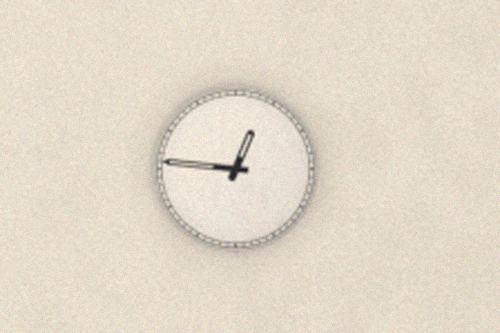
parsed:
12,46
